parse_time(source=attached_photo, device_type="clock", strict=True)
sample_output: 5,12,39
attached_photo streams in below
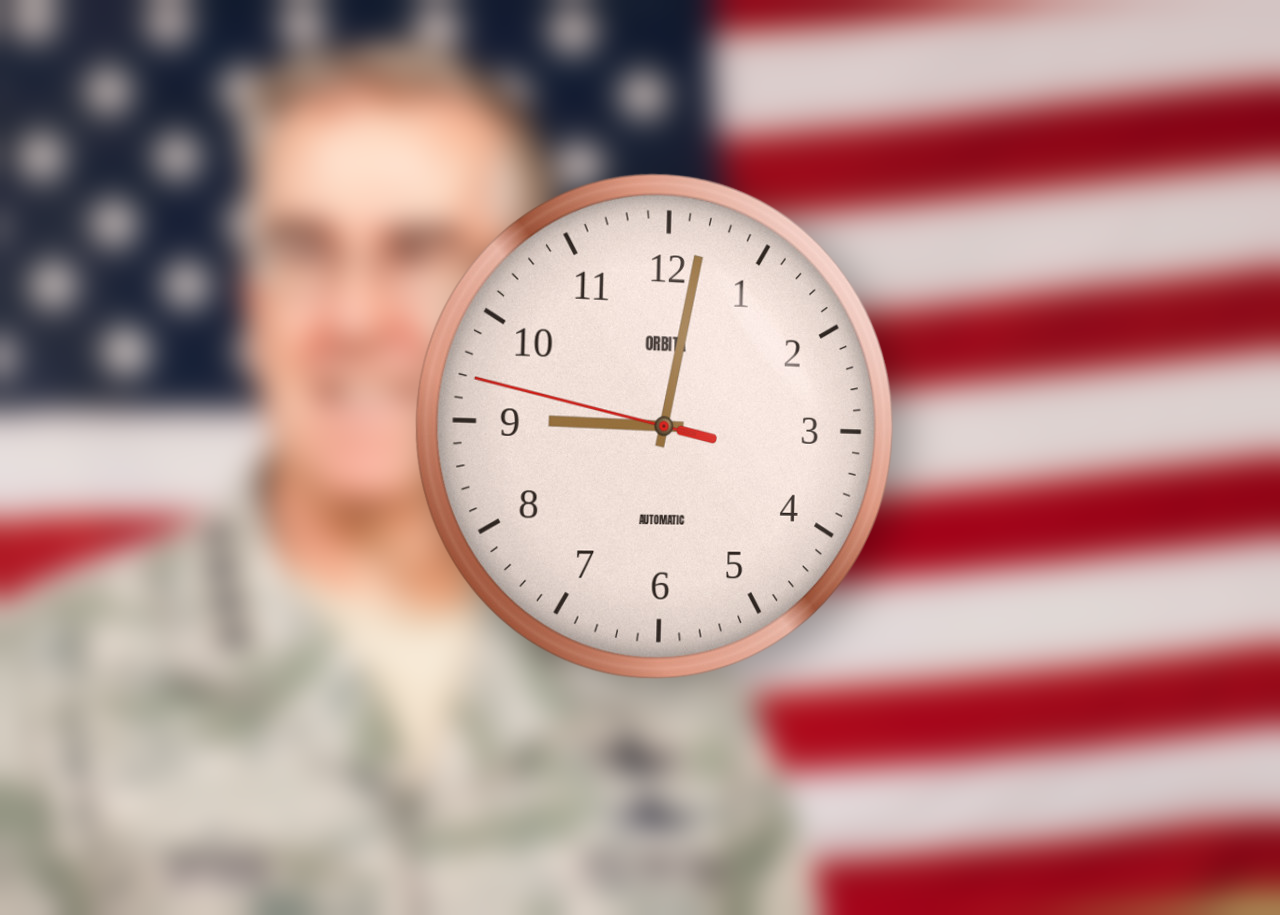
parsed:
9,01,47
